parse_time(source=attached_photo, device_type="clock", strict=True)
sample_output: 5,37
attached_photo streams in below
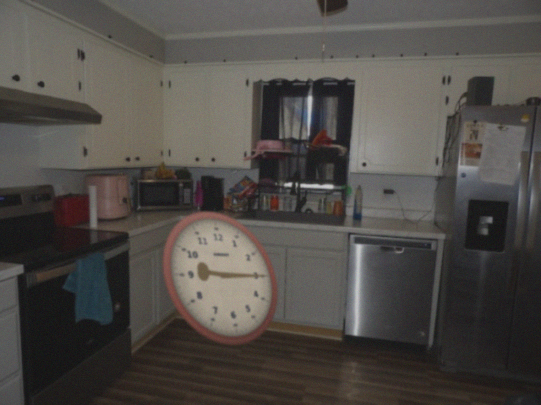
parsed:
9,15
